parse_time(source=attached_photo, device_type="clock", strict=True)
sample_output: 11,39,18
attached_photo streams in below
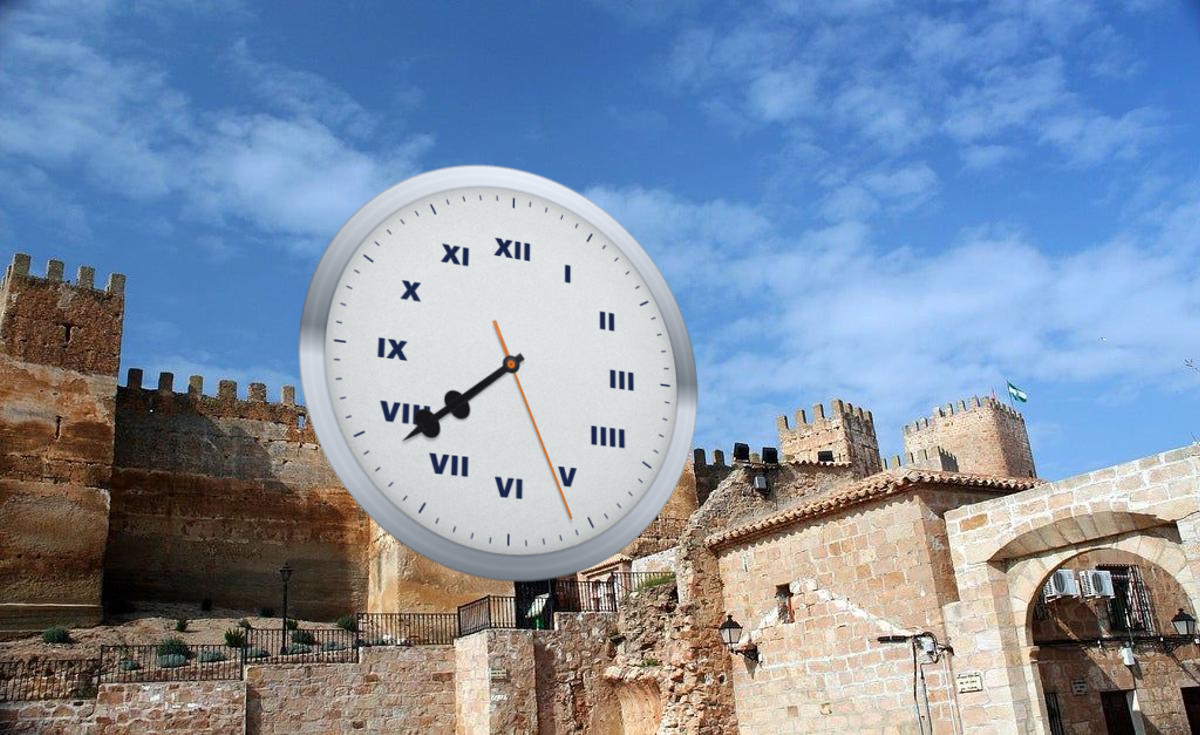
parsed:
7,38,26
